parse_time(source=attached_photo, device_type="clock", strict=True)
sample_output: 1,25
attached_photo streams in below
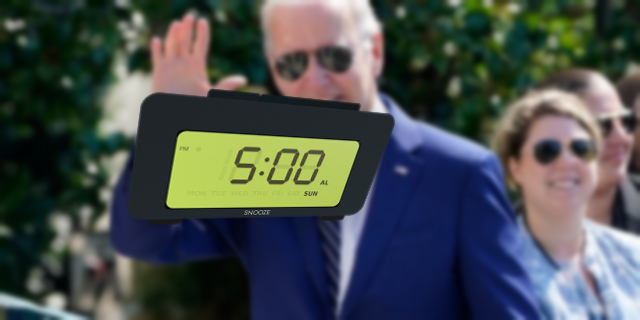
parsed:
5,00
